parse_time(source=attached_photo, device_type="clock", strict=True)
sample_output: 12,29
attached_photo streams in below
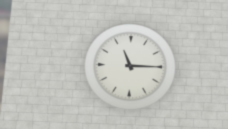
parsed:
11,15
